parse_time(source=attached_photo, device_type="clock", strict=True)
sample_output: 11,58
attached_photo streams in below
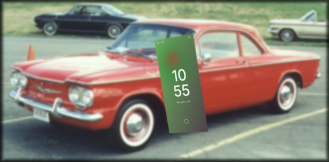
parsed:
10,55
